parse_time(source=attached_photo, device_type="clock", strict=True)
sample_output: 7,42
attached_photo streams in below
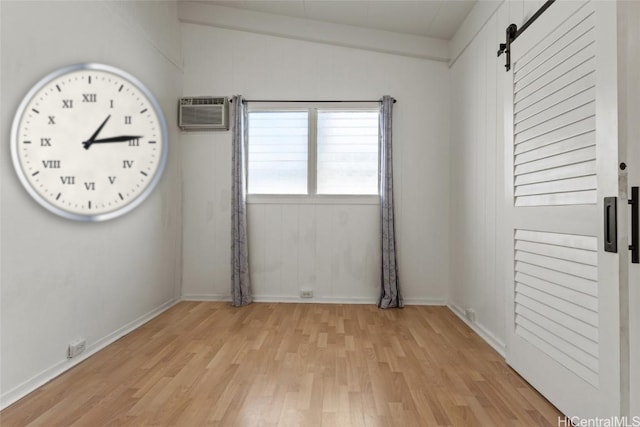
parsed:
1,14
